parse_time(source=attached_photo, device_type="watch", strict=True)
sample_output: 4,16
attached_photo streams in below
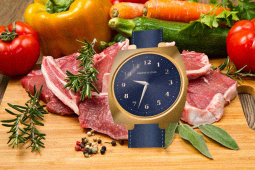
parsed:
9,33
